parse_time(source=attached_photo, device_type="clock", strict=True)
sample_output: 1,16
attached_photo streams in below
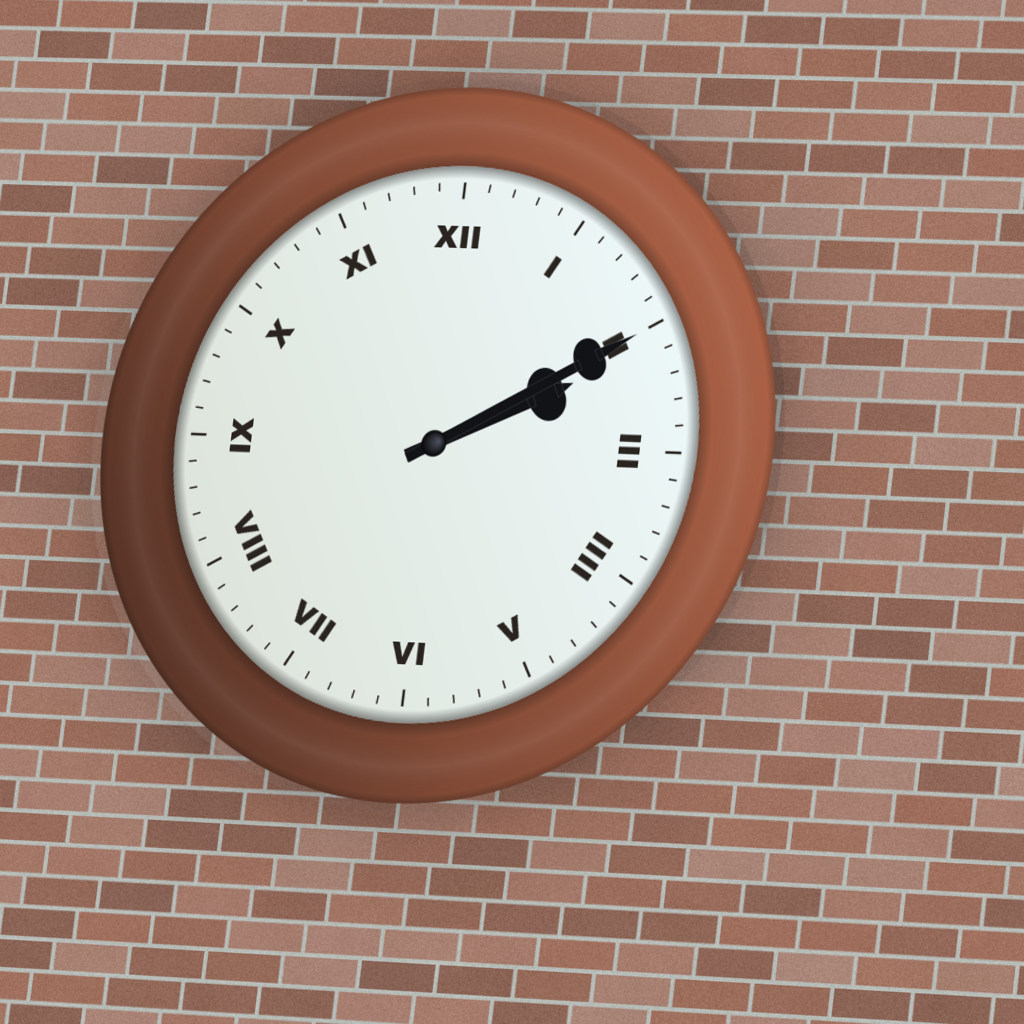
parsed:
2,10
